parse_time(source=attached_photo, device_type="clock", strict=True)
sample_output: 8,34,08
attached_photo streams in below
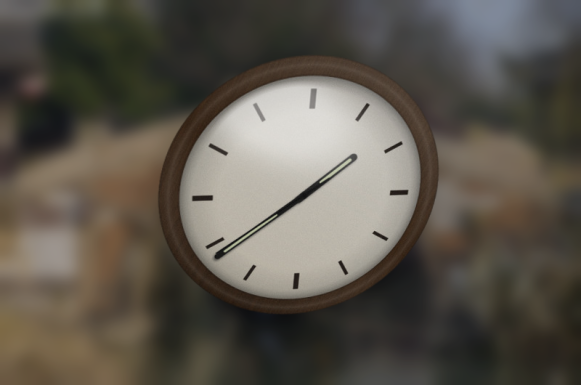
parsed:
1,38,39
